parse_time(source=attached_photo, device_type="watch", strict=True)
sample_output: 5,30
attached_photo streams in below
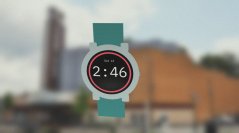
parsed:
2,46
